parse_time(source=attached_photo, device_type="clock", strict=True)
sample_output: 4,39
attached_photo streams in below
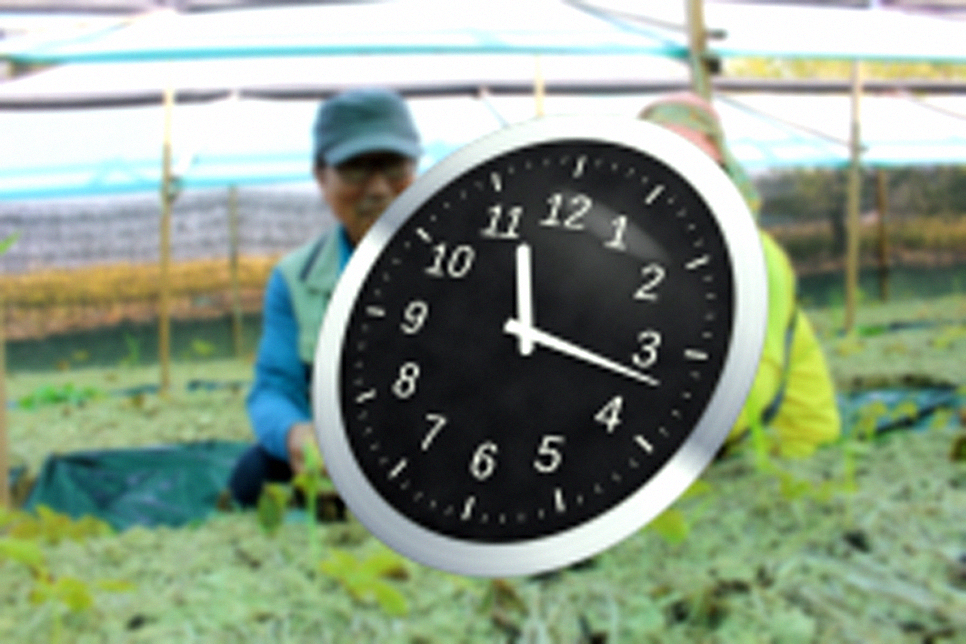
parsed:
11,17
